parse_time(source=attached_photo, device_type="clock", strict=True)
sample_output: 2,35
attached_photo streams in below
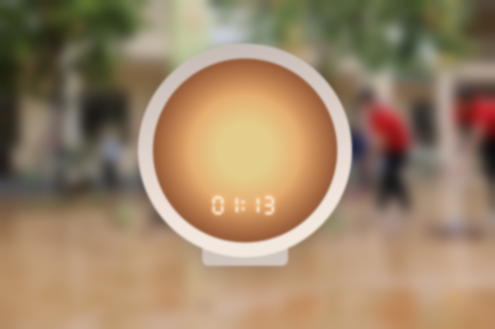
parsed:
1,13
